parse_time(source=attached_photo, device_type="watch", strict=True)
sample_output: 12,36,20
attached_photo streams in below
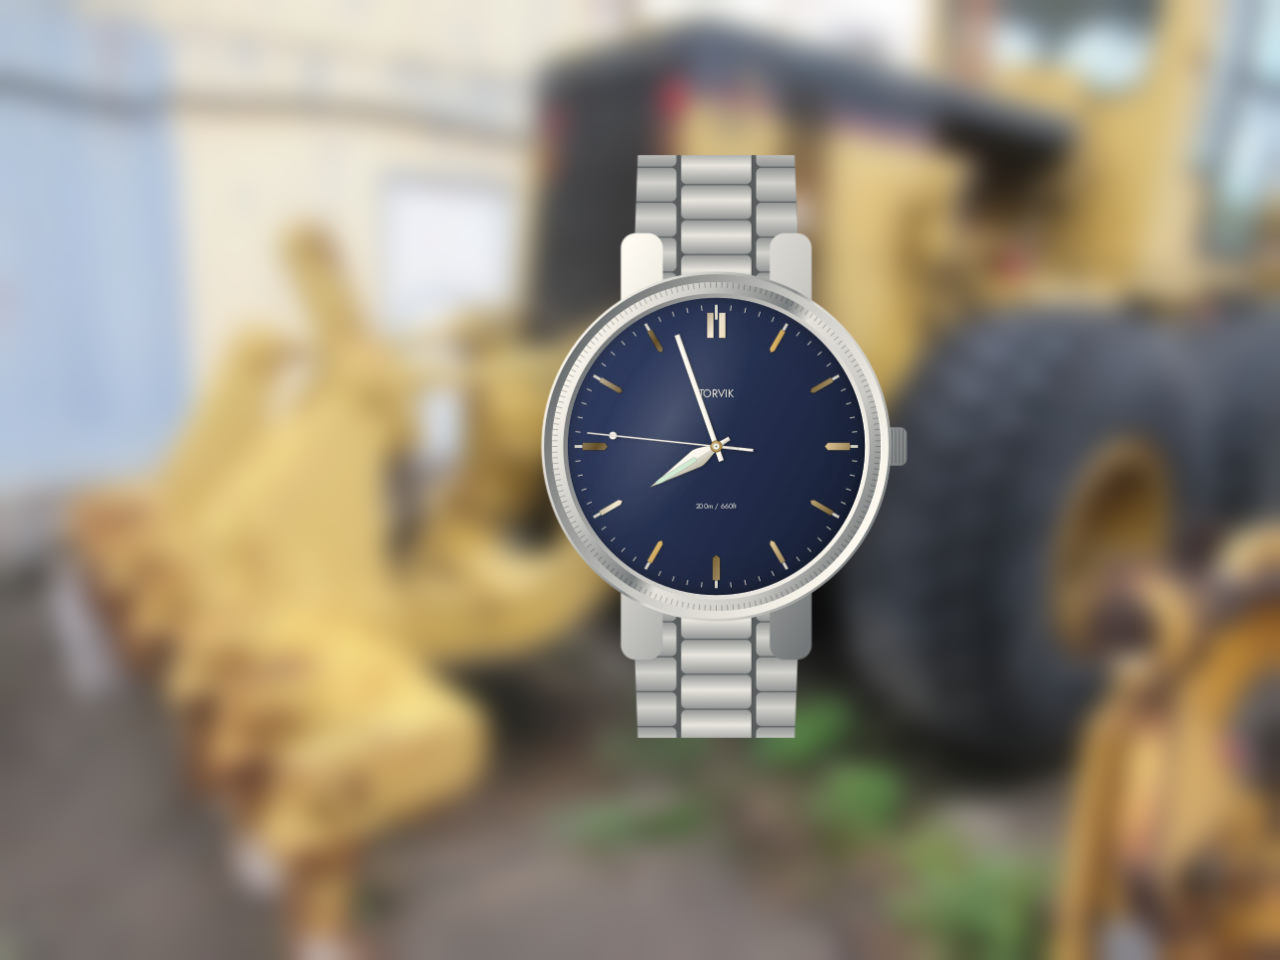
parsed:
7,56,46
